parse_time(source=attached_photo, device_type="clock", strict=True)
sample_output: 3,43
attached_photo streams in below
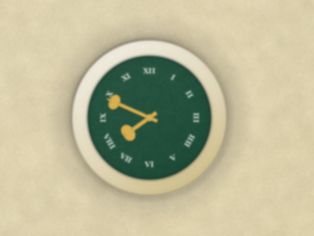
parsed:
7,49
